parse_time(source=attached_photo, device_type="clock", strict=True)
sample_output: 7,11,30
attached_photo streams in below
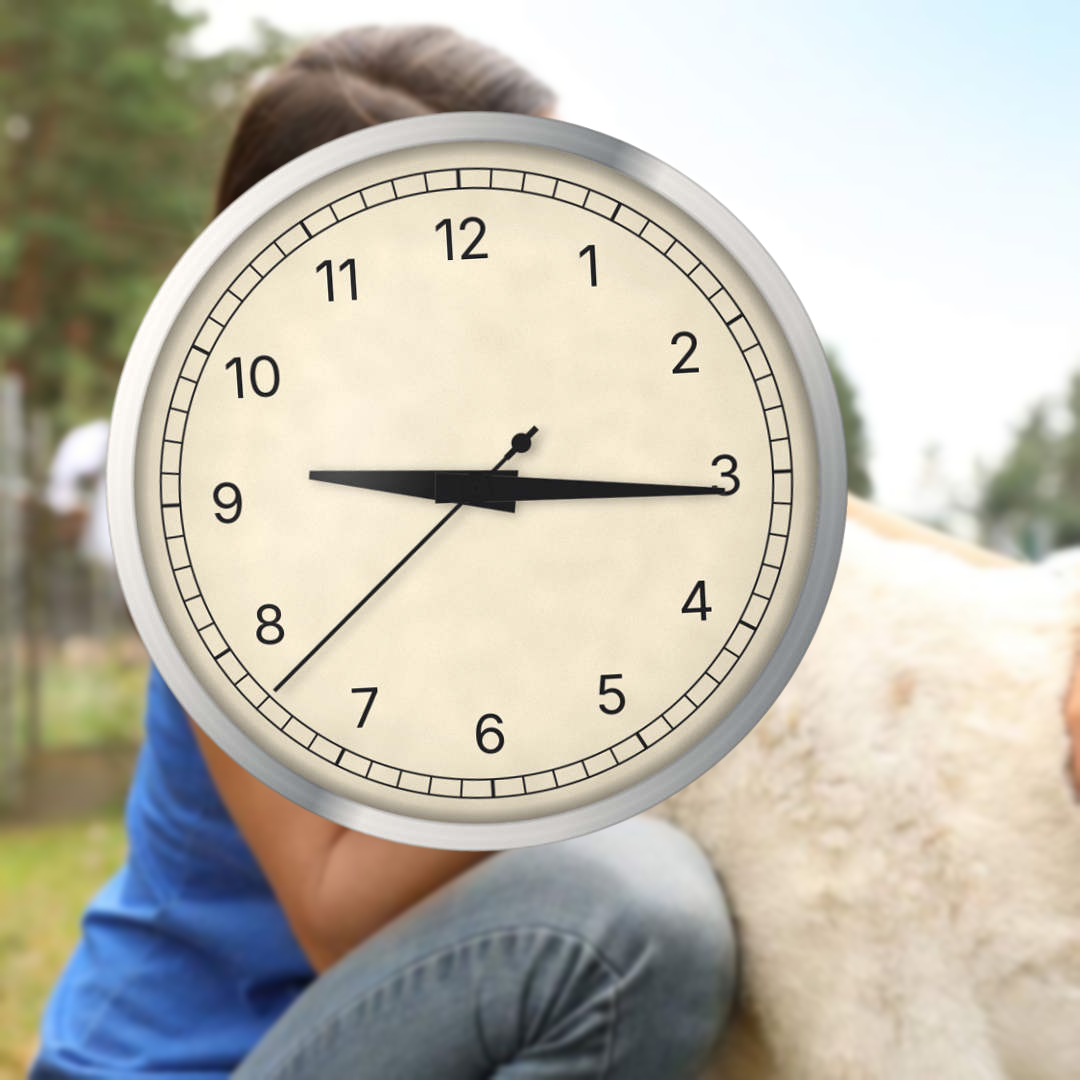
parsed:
9,15,38
